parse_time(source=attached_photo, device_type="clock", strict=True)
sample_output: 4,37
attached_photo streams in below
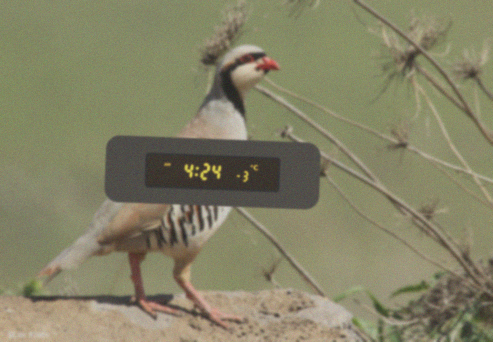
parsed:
4,24
